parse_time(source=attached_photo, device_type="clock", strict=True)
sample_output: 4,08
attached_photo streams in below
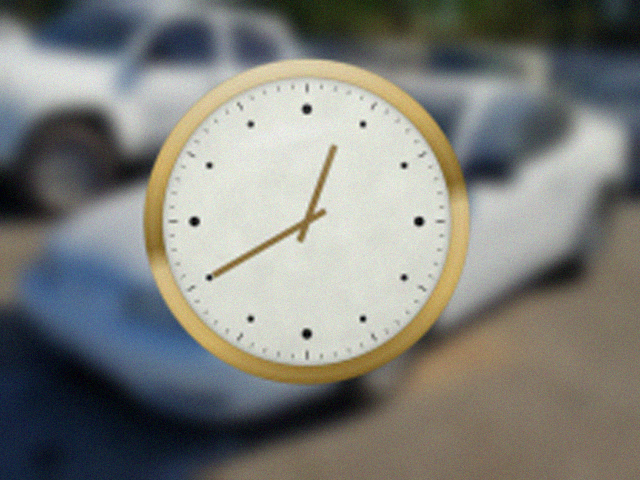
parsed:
12,40
